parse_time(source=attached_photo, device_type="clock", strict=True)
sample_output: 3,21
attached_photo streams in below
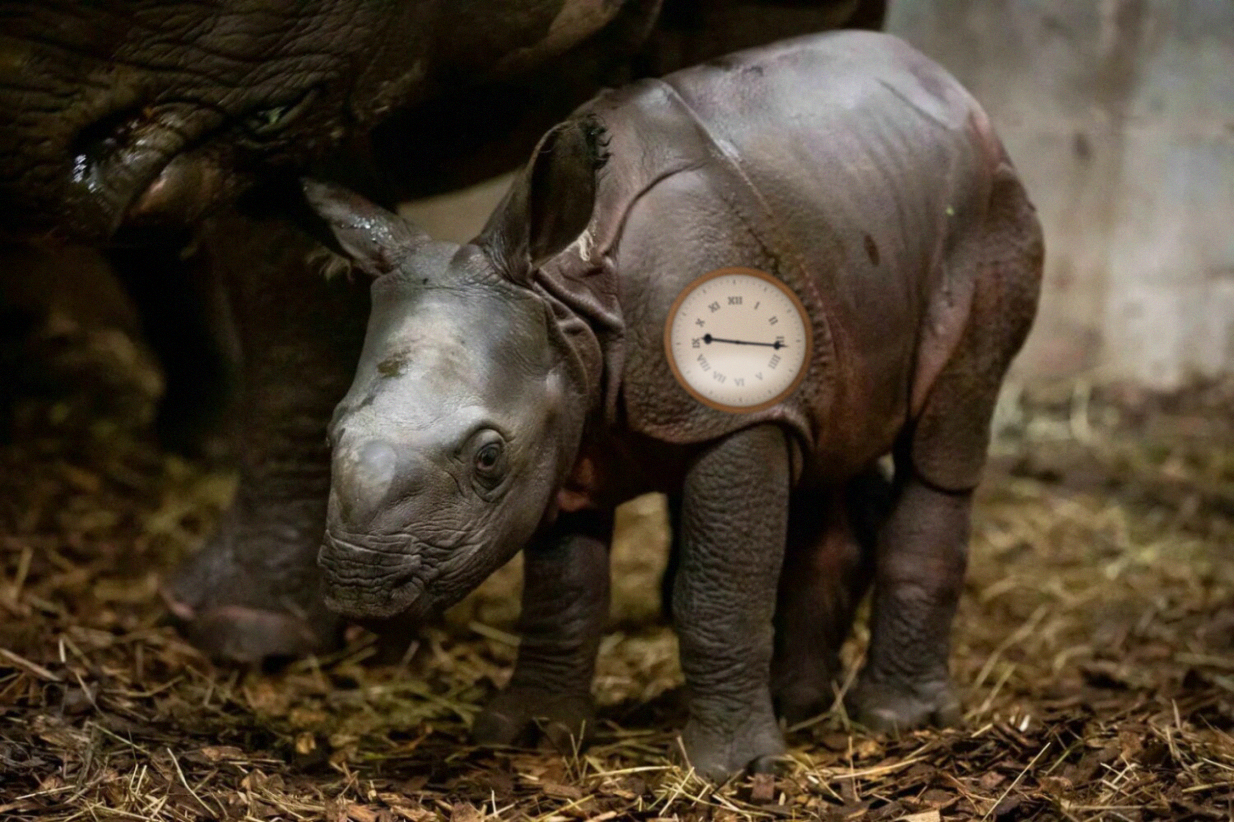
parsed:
9,16
